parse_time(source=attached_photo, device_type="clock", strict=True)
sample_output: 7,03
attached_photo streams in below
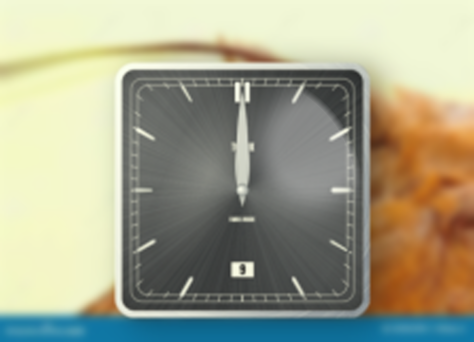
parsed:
12,00
